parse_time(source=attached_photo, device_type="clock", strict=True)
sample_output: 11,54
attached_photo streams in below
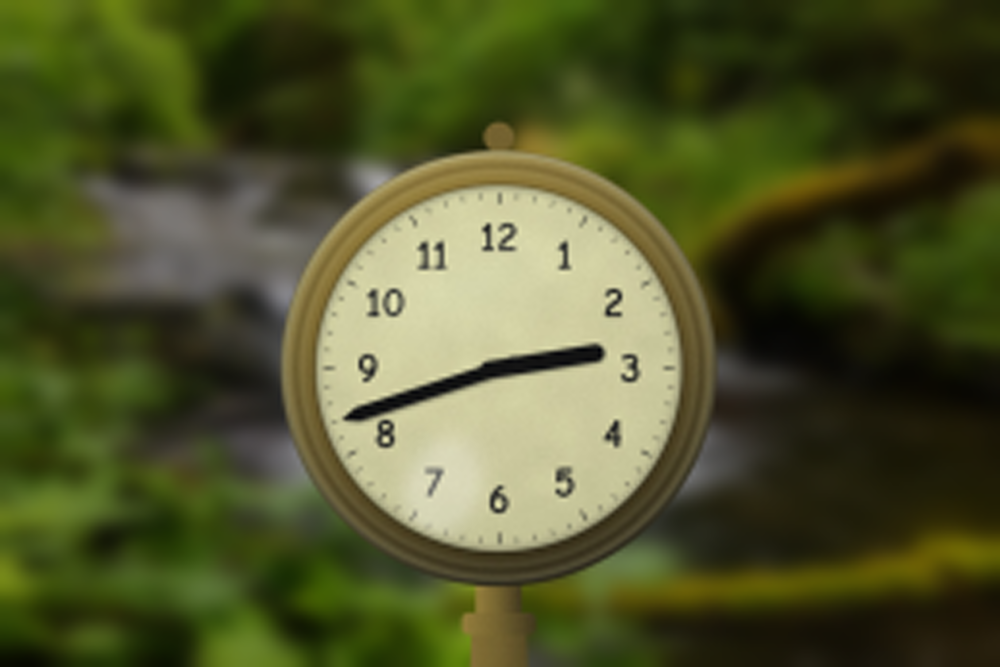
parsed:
2,42
